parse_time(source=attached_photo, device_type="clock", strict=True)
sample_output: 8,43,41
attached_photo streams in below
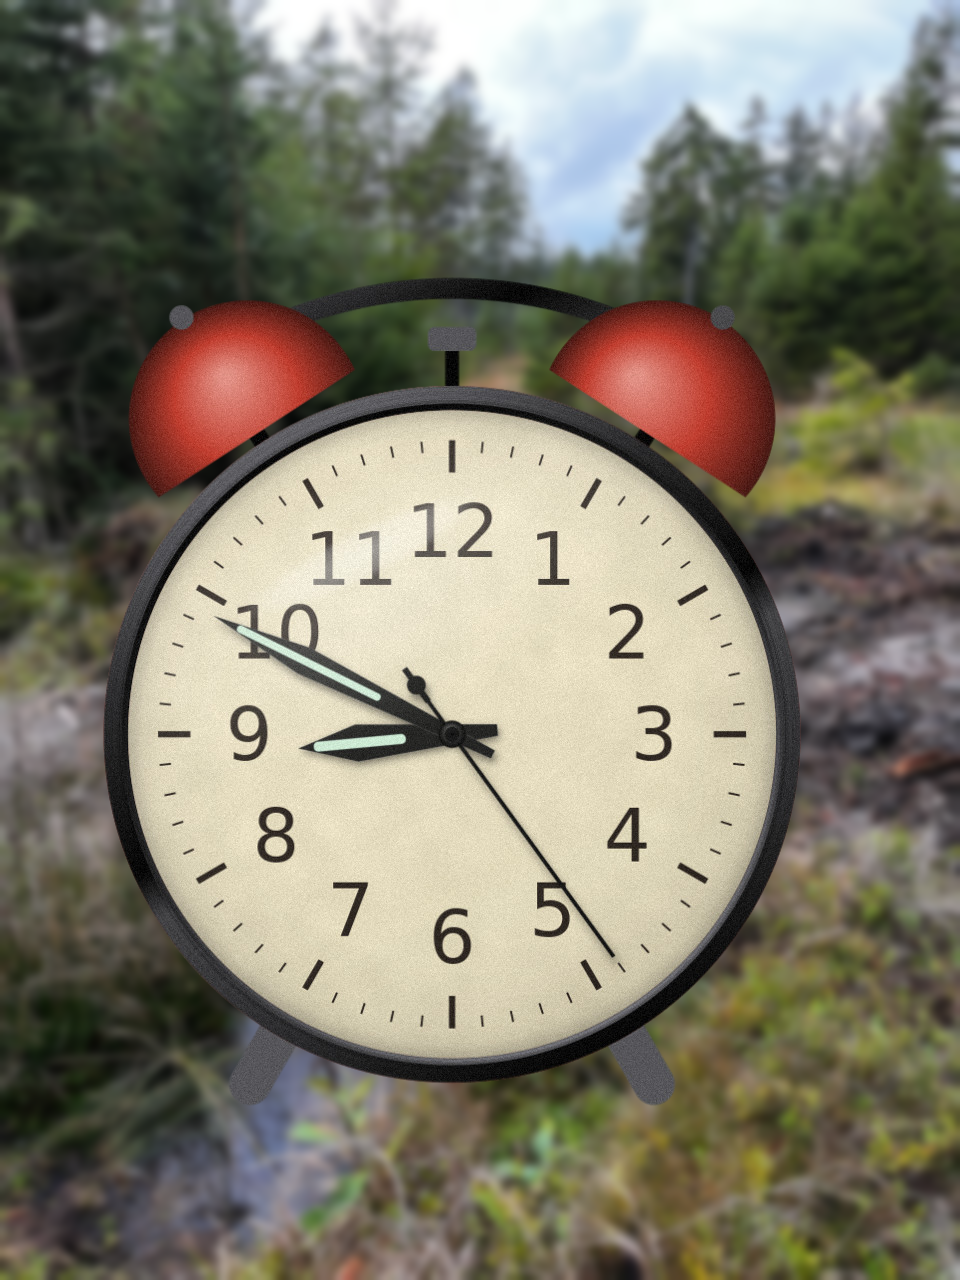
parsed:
8,49,24
